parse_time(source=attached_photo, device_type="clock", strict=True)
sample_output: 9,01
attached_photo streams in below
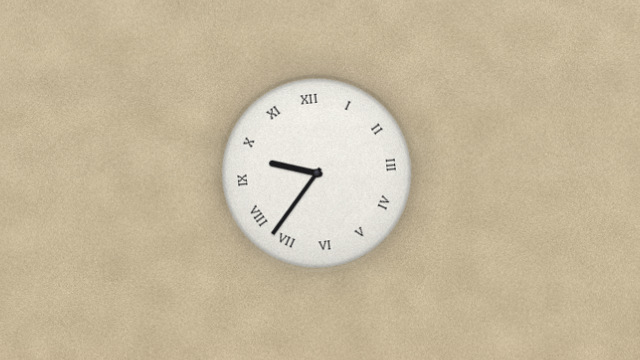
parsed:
9,37
